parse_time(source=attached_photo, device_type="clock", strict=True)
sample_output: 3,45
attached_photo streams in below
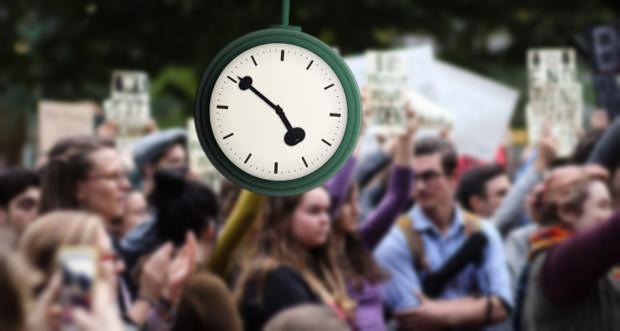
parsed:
4,51
